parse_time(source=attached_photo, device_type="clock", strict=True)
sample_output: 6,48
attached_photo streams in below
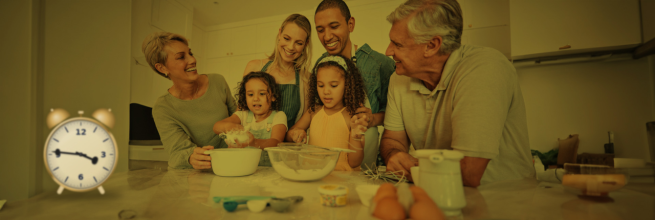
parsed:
3,46
